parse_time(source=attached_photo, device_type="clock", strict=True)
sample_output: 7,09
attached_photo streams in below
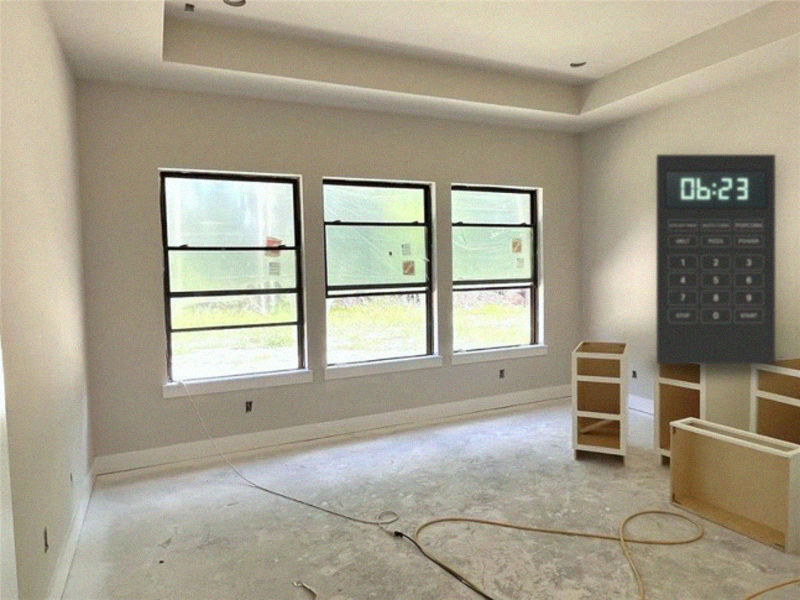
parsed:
6,23
